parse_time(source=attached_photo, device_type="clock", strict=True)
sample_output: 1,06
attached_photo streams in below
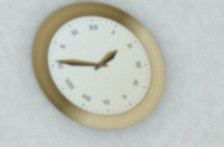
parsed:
1,46
